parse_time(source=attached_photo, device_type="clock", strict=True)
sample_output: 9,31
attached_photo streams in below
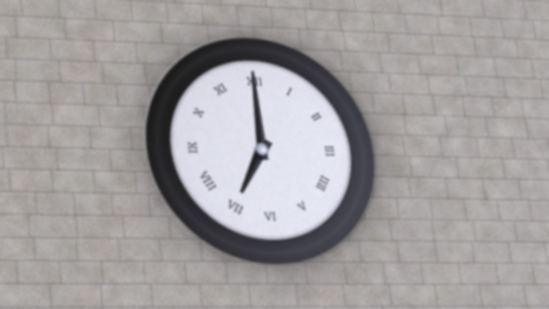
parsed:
7,00
